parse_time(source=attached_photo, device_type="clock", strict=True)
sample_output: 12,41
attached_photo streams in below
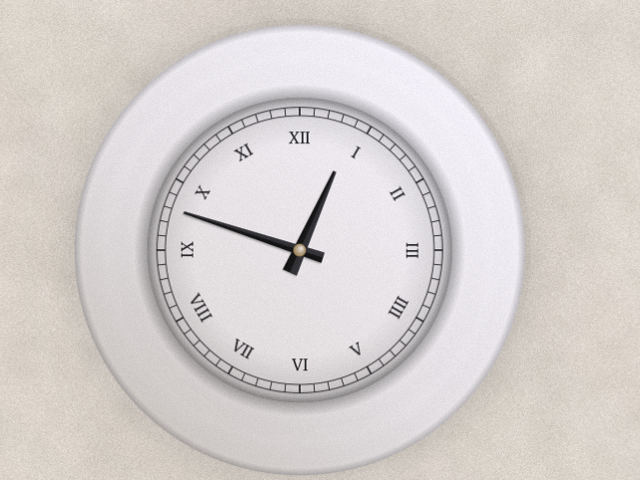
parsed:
12,48
